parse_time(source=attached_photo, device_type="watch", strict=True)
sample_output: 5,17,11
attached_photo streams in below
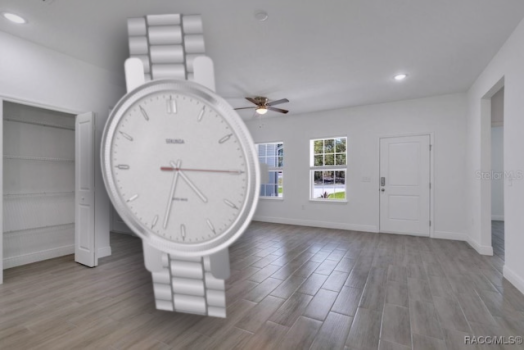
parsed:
4,33,15
